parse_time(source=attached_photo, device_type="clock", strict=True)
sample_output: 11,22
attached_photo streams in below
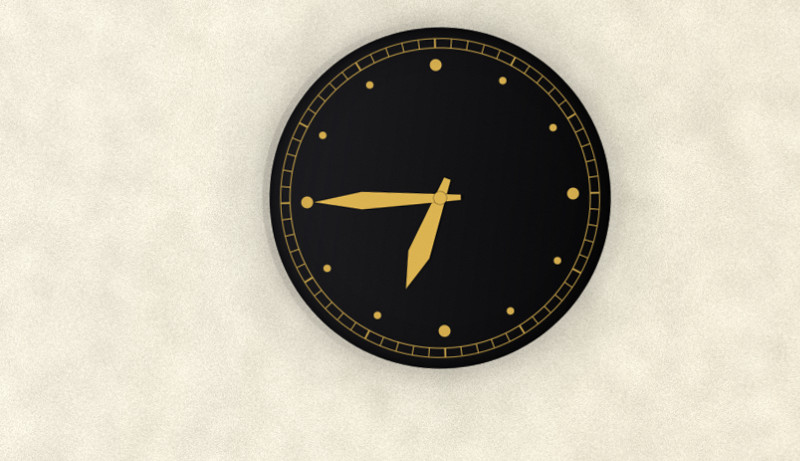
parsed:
6,45
